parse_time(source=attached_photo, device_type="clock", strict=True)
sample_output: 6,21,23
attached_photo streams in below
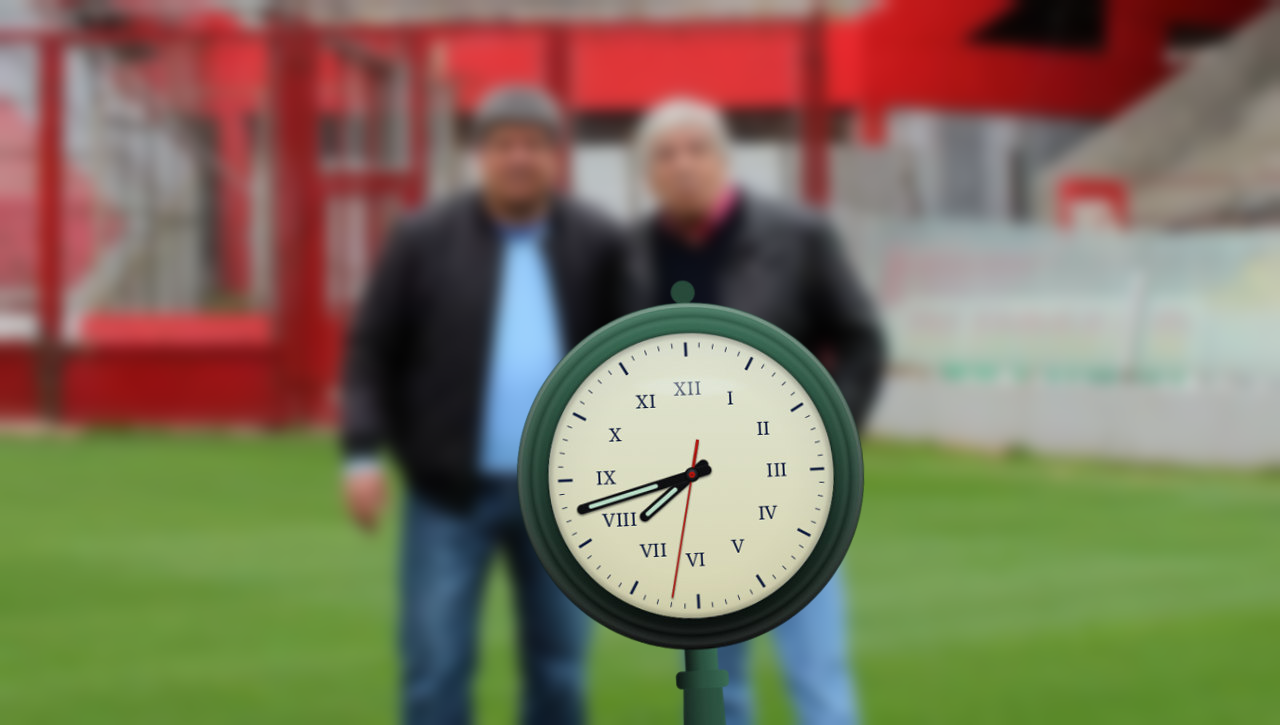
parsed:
7,42,32
